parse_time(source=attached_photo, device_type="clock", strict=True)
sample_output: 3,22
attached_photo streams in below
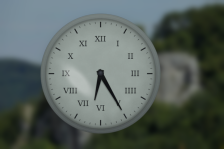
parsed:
6,25
